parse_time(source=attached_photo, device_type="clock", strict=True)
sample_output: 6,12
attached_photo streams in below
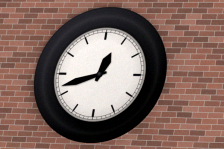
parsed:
12,42
